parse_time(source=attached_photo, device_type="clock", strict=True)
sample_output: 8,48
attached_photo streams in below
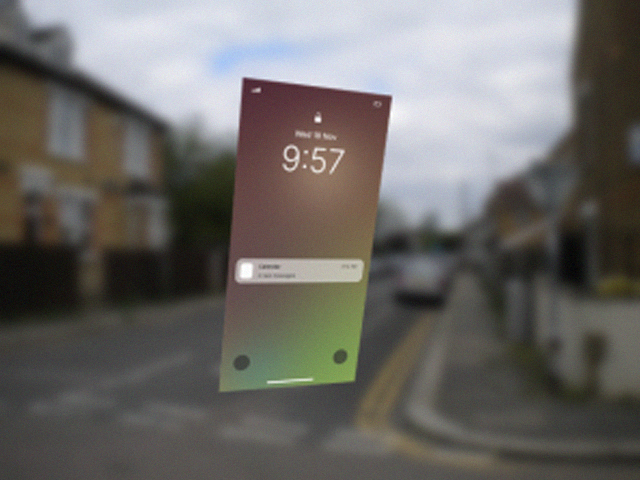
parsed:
9,57
